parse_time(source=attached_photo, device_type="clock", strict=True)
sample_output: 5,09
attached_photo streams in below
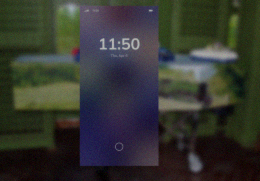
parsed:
11,50
